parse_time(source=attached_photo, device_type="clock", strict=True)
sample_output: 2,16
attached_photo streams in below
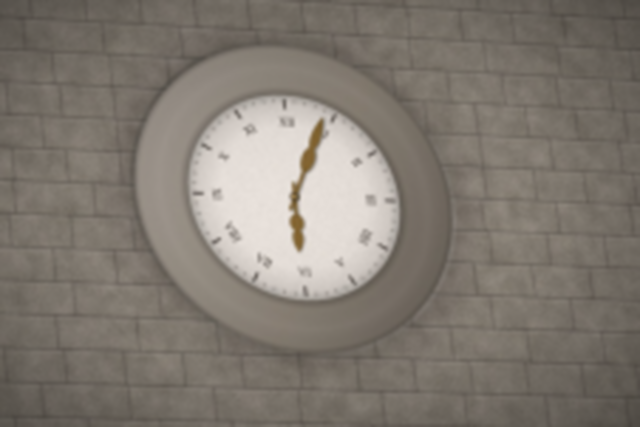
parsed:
6,04
